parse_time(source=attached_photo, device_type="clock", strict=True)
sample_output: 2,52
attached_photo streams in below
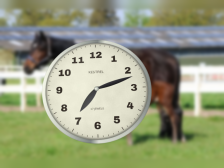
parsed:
7,12
